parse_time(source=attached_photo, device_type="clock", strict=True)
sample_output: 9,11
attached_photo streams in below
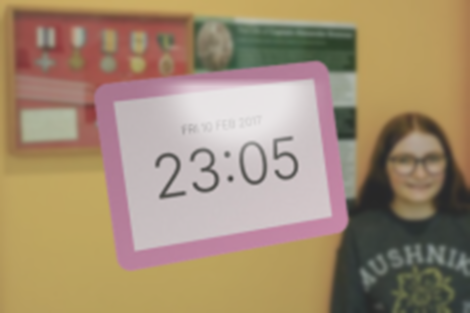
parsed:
23,05
